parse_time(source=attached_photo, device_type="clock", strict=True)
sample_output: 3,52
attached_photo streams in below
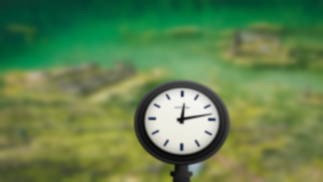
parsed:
12,13
